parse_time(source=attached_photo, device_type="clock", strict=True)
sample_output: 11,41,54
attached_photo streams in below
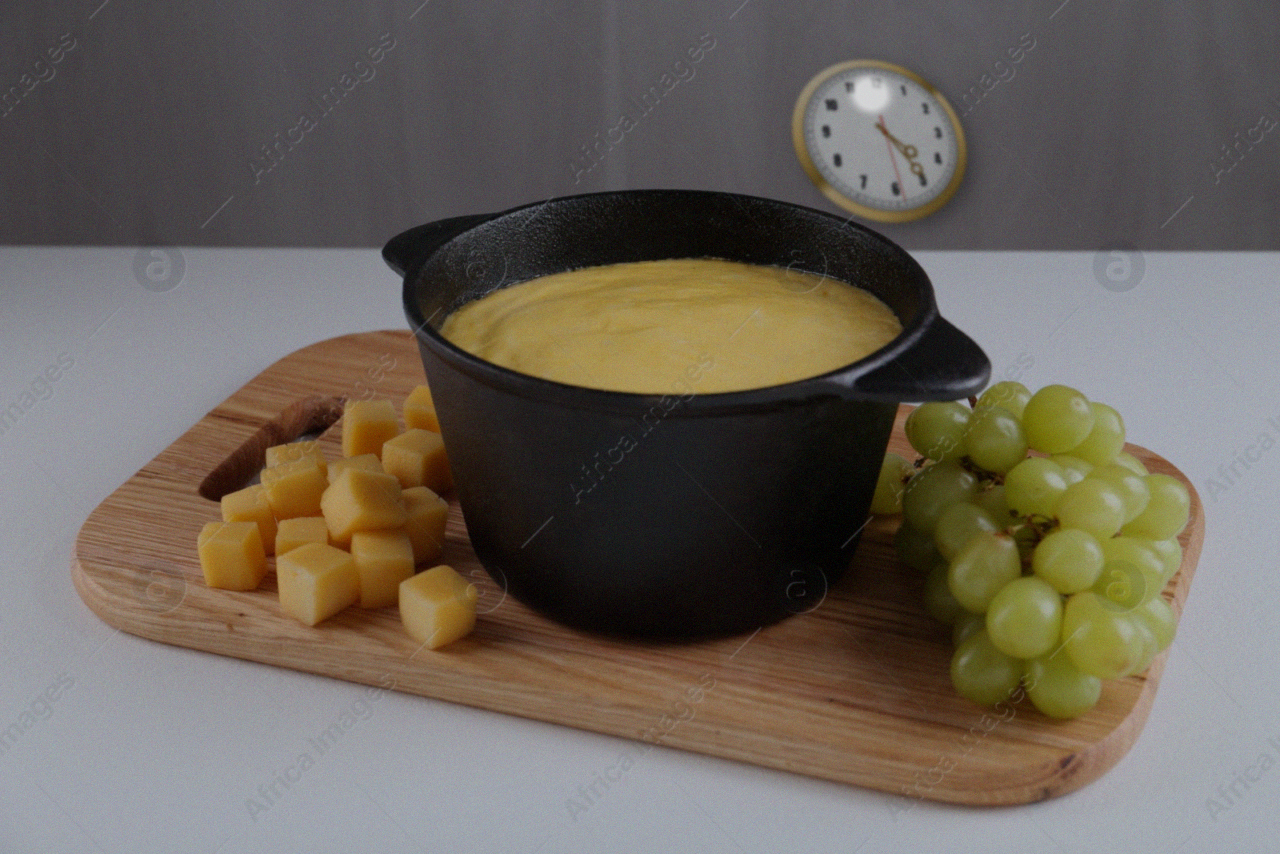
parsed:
4,24,29
